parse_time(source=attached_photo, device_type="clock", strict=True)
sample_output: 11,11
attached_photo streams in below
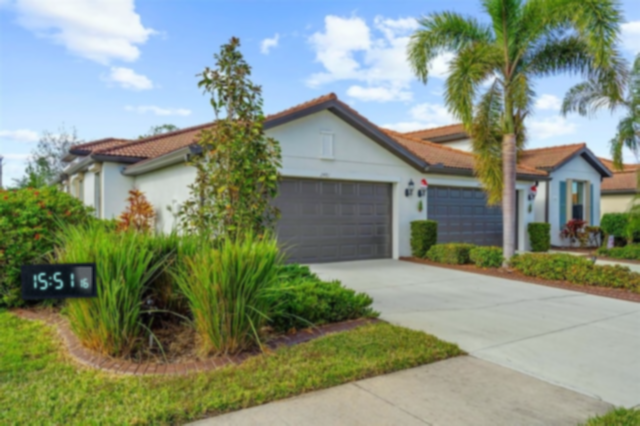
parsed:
15,51
